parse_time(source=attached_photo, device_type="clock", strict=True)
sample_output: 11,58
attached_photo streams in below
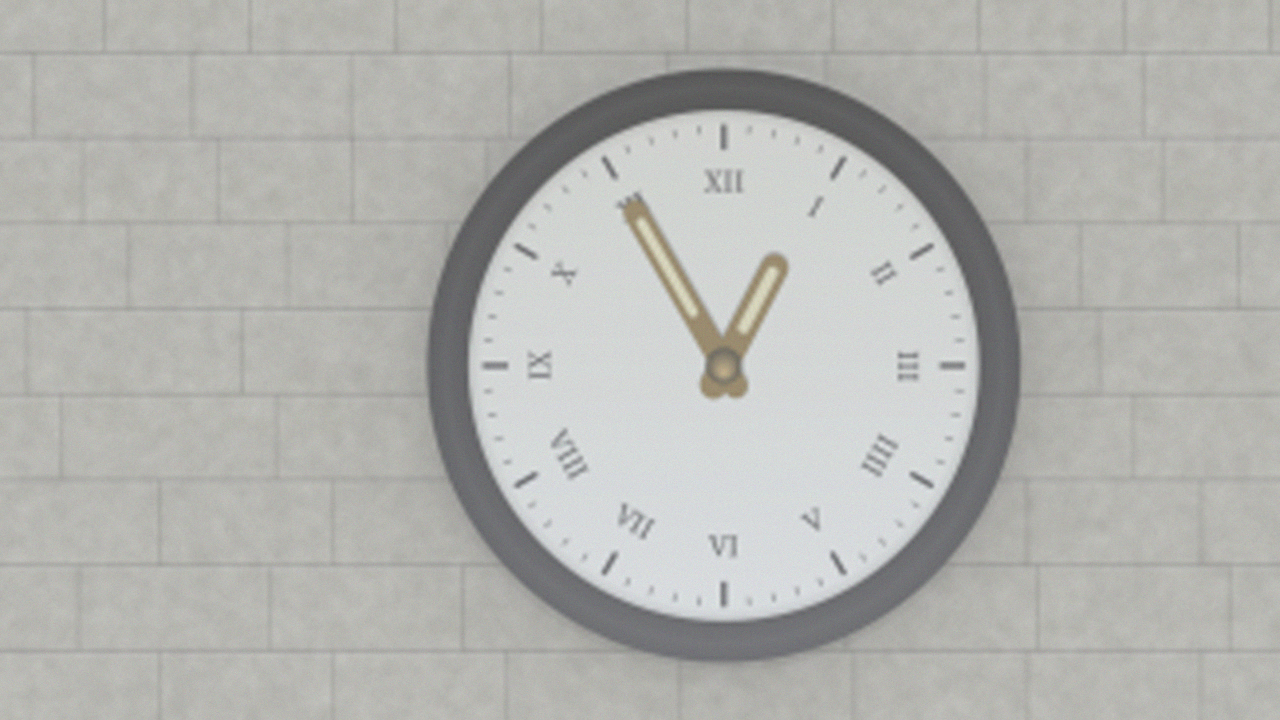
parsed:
12,55
